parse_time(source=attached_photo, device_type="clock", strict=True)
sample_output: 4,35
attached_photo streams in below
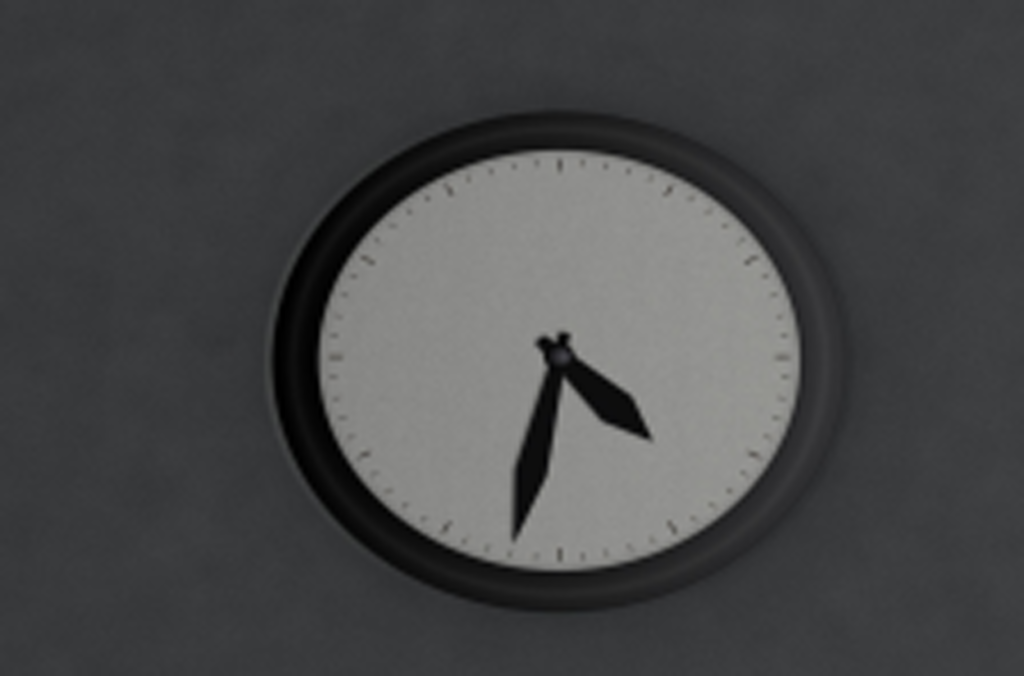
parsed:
4,32
